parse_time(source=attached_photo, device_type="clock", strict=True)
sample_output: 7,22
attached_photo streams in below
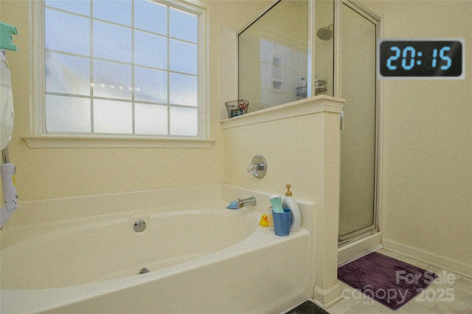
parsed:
20,15
